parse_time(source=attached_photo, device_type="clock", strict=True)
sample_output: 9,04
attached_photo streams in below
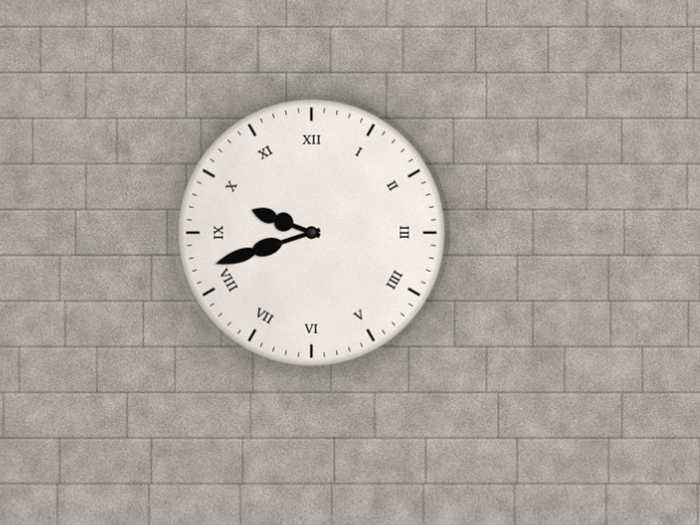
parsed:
9,42
